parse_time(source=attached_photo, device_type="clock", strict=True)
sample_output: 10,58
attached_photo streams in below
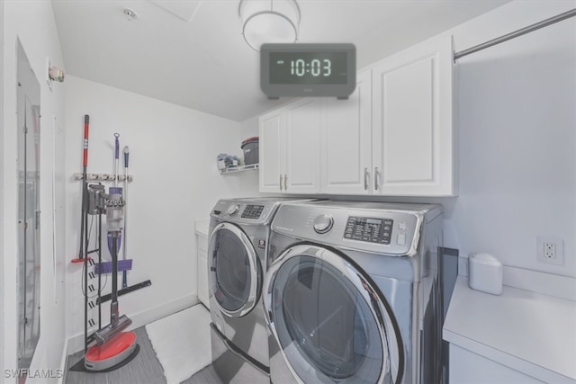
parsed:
10,03
